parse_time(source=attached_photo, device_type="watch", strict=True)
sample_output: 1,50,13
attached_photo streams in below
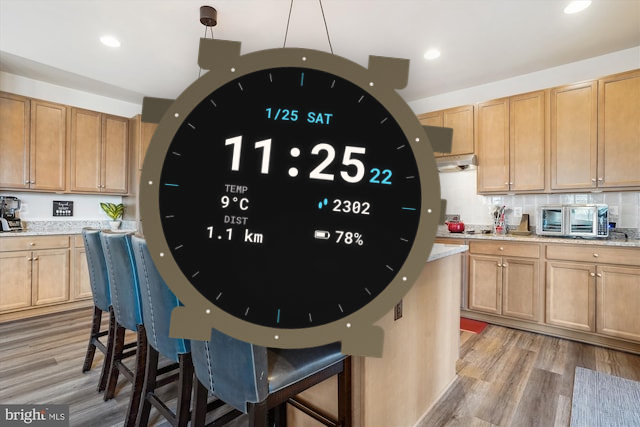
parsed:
11,25,22
